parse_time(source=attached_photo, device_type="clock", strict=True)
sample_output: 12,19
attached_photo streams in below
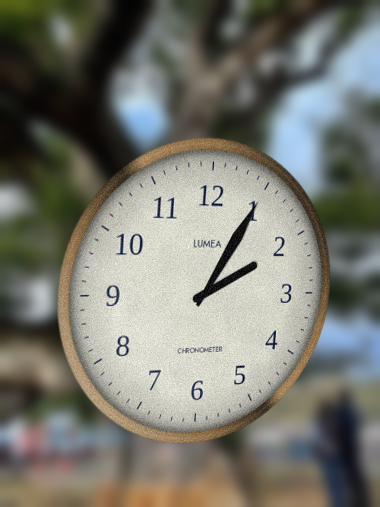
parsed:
2,05
